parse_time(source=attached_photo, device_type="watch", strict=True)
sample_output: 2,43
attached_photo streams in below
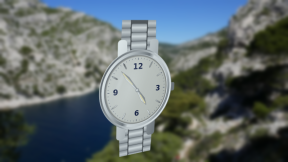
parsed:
4,53
